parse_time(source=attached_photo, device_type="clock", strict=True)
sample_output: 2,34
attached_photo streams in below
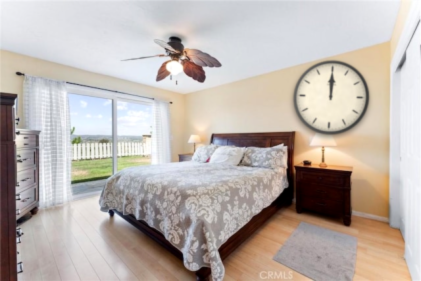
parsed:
12,00
